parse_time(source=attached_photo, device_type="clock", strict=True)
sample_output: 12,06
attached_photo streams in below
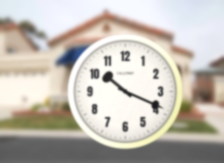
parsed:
10,19
